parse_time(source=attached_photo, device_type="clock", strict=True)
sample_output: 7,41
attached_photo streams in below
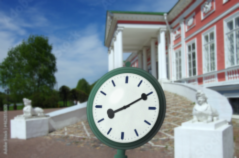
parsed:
8,10
